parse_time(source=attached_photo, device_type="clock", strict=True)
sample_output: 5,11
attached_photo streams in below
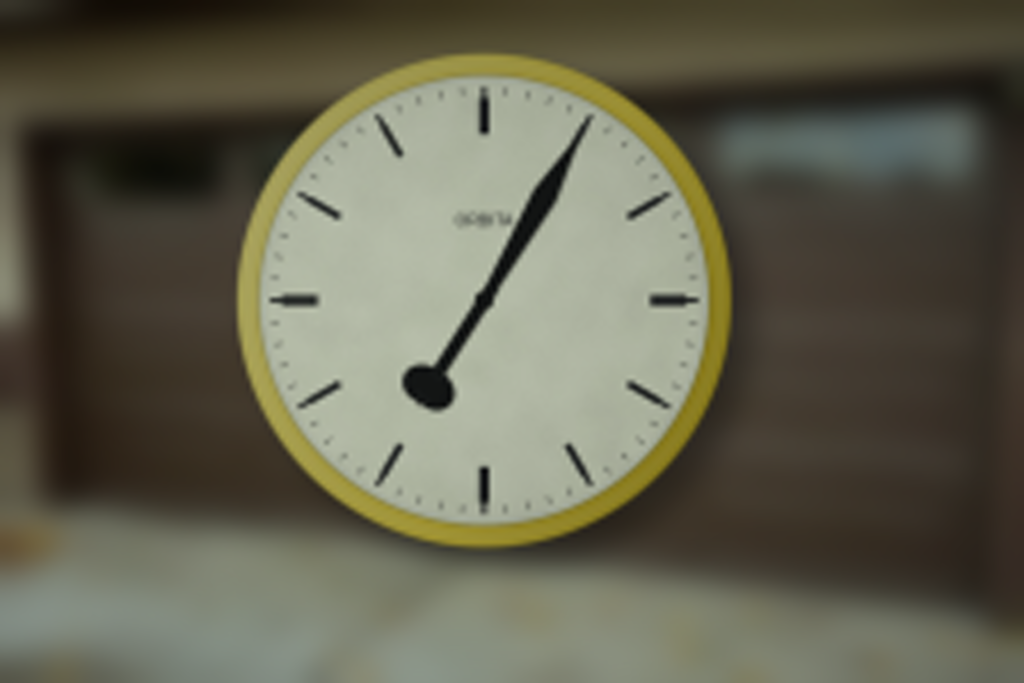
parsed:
7,05
